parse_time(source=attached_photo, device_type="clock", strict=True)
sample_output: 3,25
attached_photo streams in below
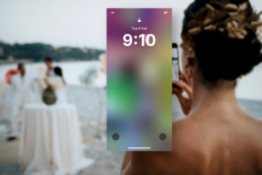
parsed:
9,10
